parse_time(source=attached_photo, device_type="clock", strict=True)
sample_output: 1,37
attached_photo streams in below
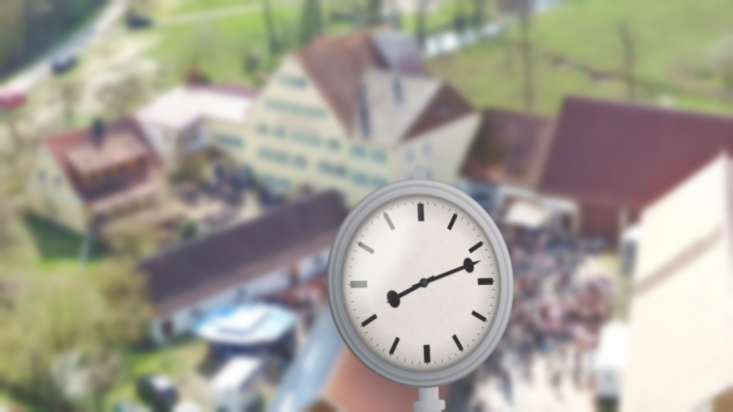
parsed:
8,12
